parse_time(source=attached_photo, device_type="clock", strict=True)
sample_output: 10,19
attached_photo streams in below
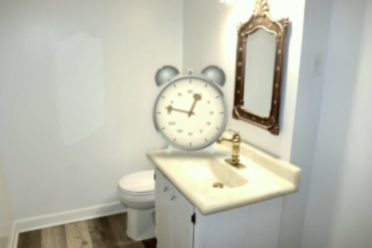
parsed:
12,47
